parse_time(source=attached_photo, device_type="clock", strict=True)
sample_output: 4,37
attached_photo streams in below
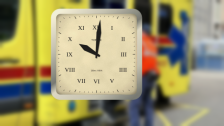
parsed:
10,01
